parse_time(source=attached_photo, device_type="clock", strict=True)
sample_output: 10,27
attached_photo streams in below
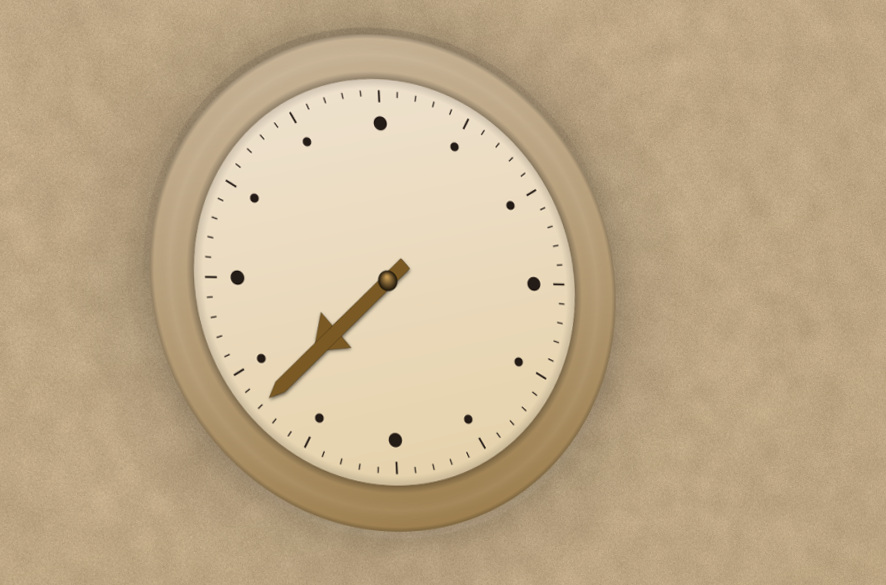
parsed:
7,38
